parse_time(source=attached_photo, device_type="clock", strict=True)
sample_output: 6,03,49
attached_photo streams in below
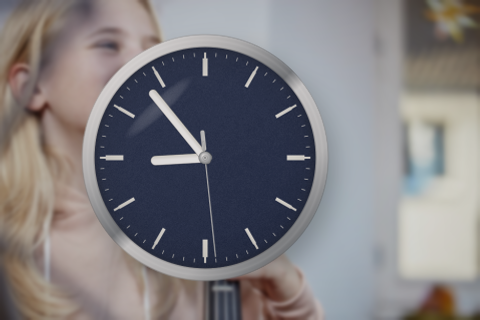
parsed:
8,53,29
